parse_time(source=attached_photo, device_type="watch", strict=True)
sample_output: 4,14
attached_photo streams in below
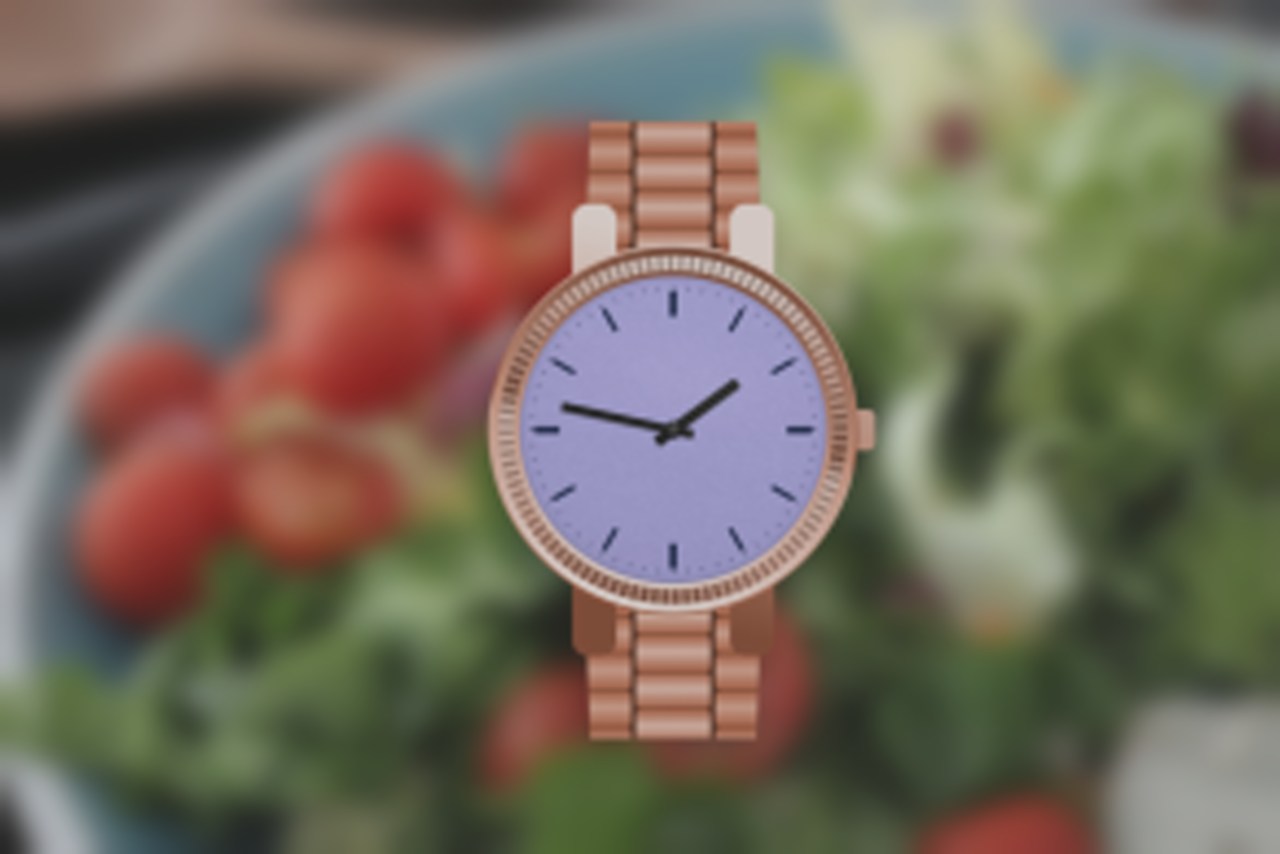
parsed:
1,47
